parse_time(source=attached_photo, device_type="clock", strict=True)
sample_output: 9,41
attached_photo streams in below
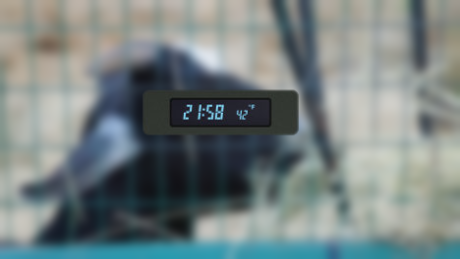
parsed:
21,58
